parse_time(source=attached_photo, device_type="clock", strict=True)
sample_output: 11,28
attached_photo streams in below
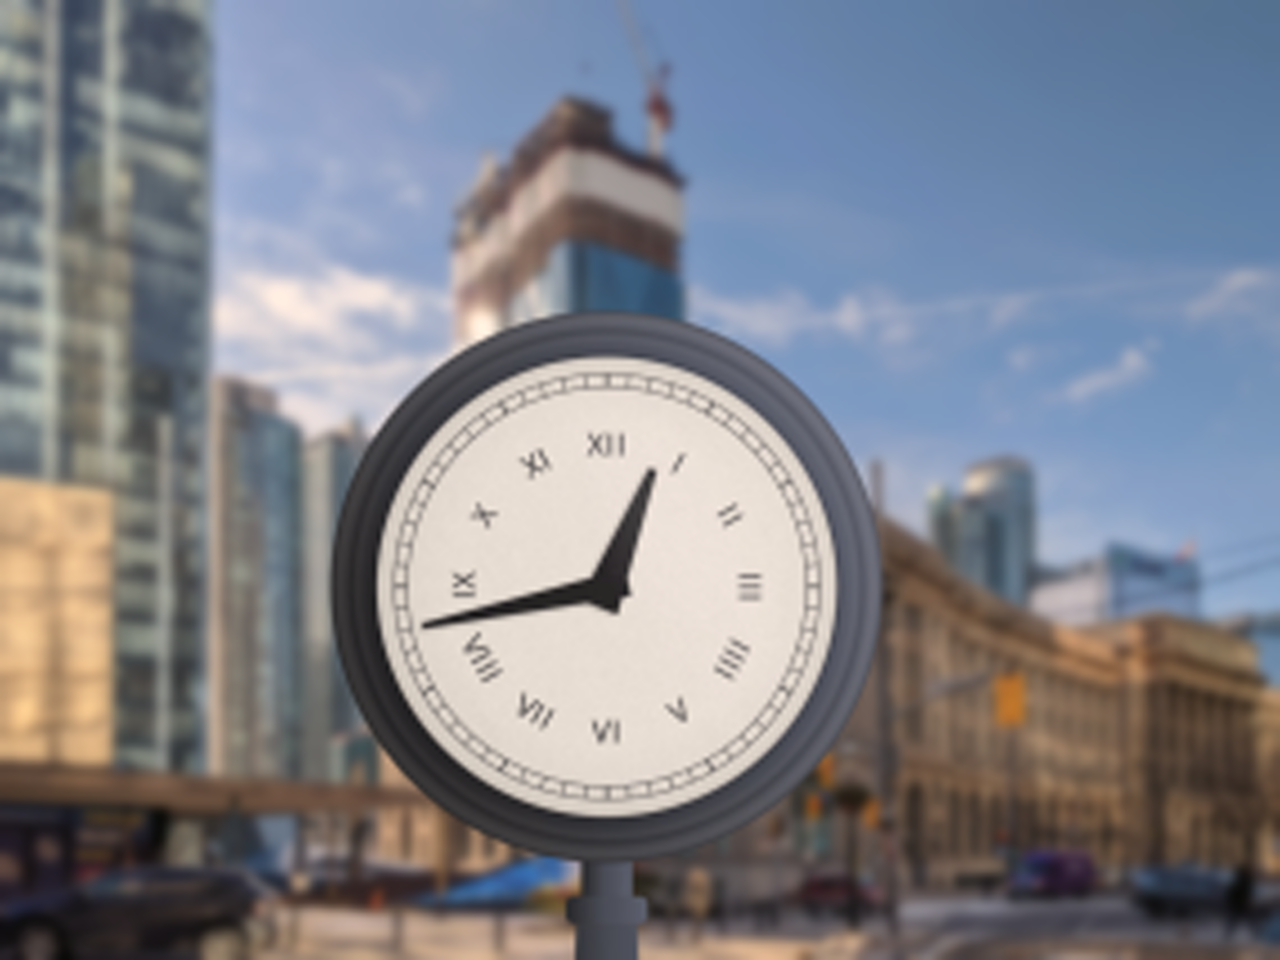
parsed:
12,43
